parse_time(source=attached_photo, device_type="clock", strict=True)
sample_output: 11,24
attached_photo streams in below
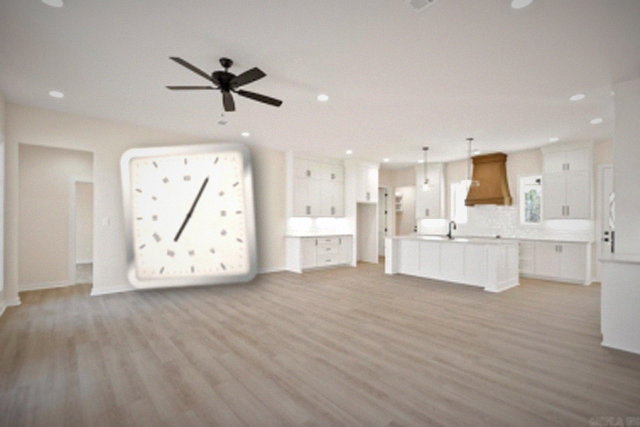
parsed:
7,05
